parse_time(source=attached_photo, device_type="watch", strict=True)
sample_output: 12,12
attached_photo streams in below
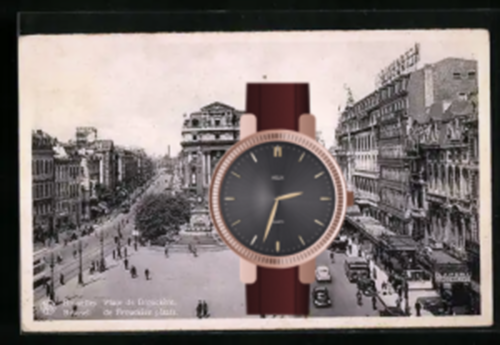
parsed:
2,33
